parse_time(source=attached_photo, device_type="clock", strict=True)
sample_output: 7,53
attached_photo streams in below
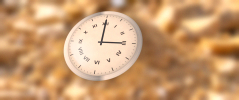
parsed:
3,00
